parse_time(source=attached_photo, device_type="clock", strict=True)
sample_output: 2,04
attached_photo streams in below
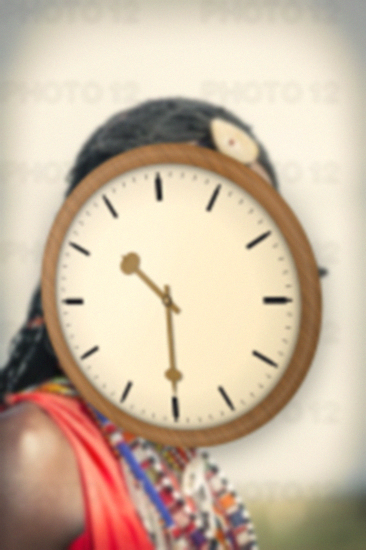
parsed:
10,30
